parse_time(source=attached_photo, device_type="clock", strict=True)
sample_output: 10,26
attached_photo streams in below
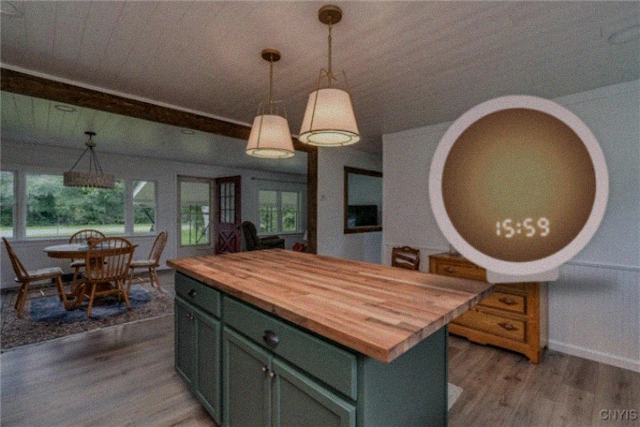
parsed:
15,59
